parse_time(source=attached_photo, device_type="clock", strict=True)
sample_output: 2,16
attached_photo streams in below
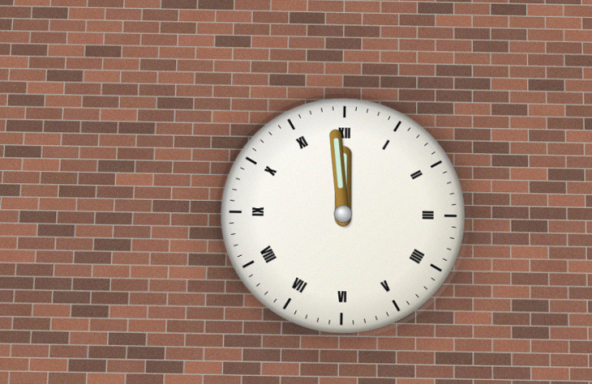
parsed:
11,59
